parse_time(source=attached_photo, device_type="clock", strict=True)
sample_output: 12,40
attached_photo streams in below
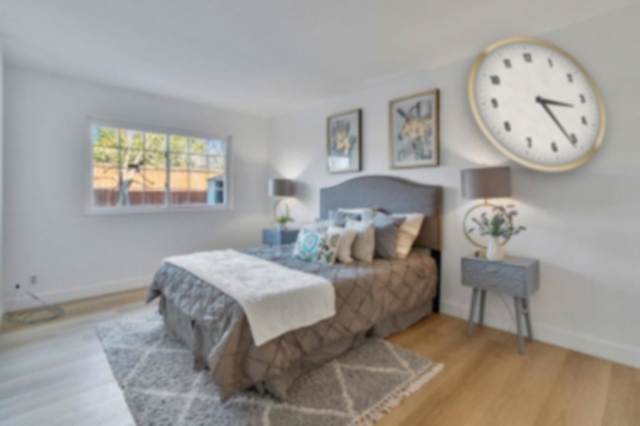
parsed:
3,26
